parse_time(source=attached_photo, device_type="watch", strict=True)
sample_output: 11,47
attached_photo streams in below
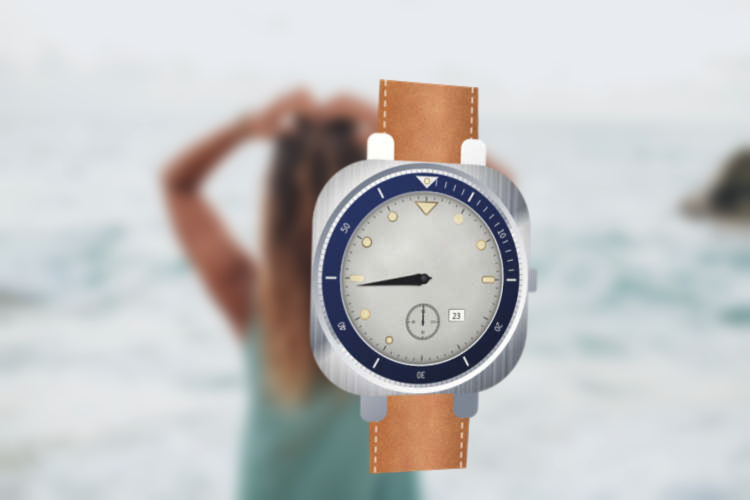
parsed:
8,44
